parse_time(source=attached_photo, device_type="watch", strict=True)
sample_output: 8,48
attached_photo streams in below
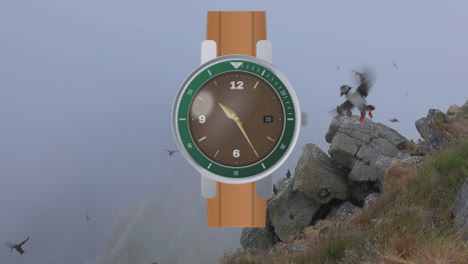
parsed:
10,25
